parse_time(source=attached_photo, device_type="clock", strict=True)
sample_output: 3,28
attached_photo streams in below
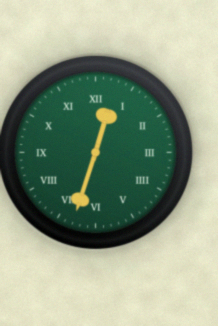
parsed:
12,33
